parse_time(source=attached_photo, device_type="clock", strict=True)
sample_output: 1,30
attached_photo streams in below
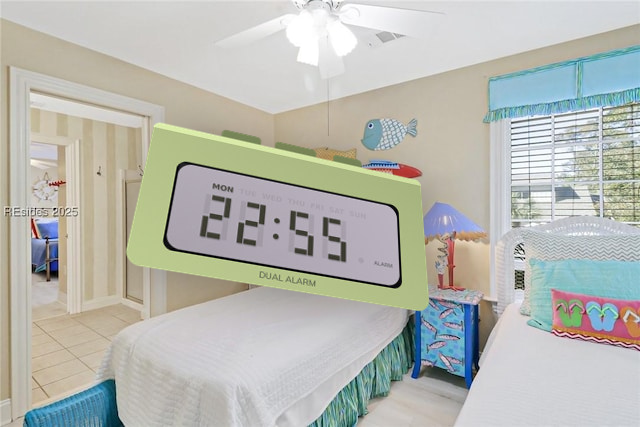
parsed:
22,55
